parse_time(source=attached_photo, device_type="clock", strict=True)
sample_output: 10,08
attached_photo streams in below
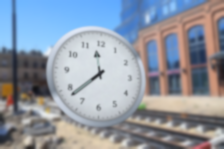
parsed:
11,38
